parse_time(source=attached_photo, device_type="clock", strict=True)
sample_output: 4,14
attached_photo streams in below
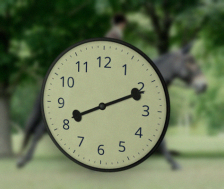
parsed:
8,11
